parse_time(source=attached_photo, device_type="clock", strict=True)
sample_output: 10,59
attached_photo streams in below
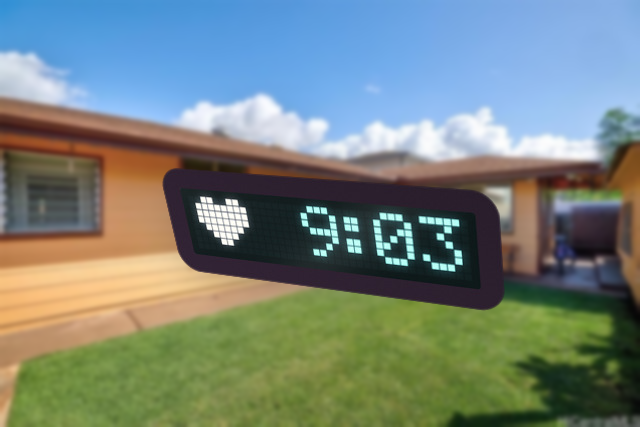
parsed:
9,03
